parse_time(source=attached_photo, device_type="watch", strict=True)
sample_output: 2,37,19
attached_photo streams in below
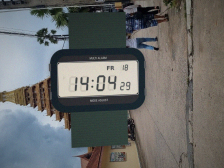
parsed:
14,04,29
